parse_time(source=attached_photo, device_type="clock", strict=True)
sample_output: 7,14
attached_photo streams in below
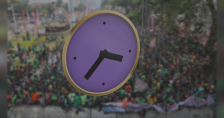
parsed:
3,37
